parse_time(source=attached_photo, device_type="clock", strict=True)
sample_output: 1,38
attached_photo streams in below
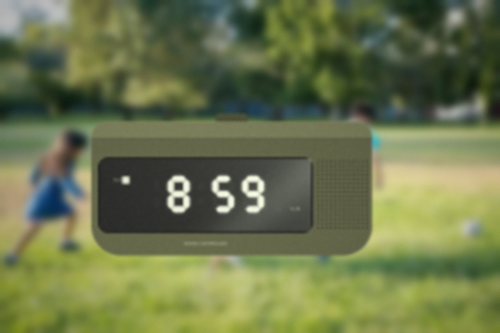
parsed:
8,59
